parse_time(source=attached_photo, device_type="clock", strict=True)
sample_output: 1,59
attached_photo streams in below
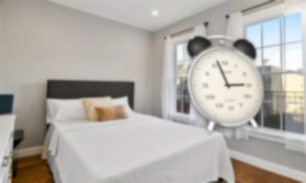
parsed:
2,57
